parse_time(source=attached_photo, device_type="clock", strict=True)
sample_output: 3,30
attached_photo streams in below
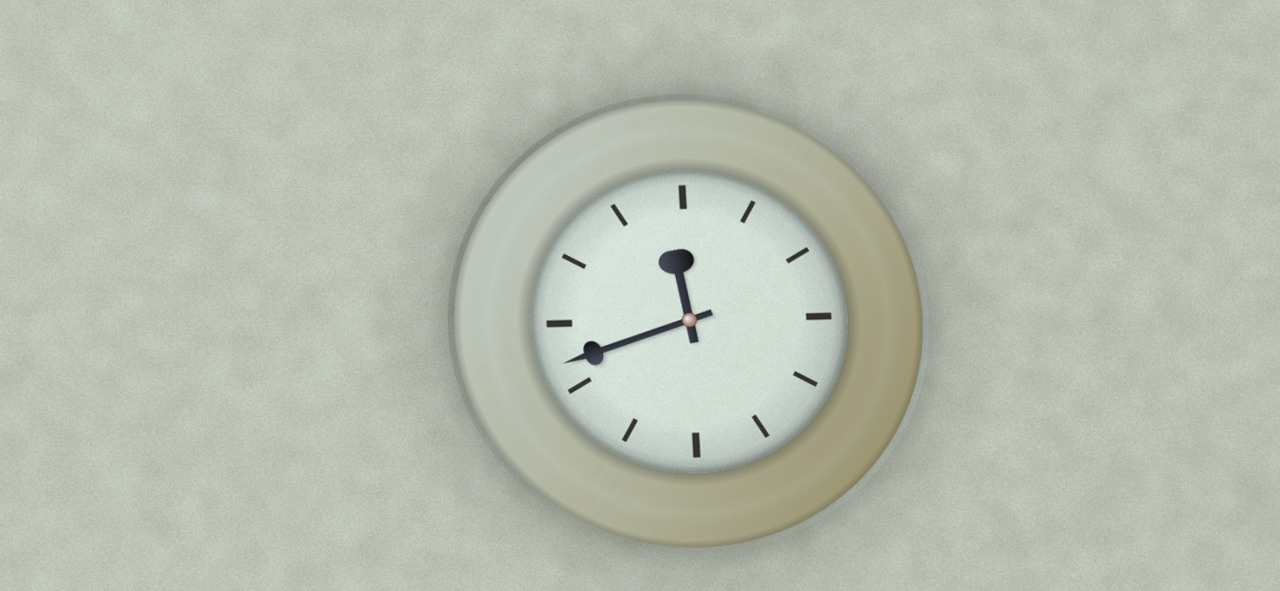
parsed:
11,42
